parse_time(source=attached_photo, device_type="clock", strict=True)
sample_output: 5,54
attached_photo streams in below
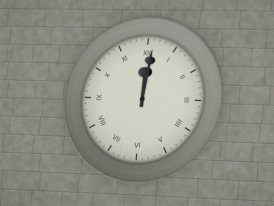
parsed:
12,01
